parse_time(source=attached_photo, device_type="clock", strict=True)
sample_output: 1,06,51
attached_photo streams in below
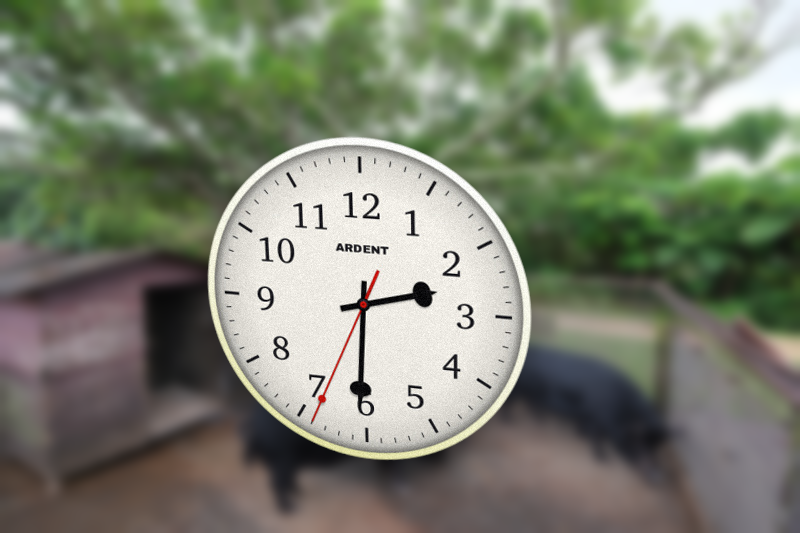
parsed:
2,30,34
